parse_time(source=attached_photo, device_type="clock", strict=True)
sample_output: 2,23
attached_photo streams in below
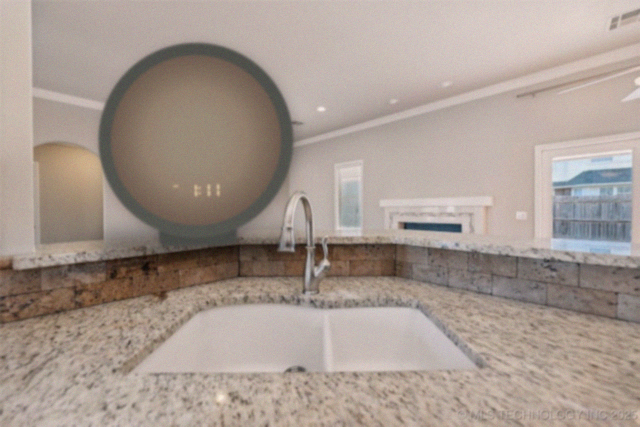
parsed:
1,11
